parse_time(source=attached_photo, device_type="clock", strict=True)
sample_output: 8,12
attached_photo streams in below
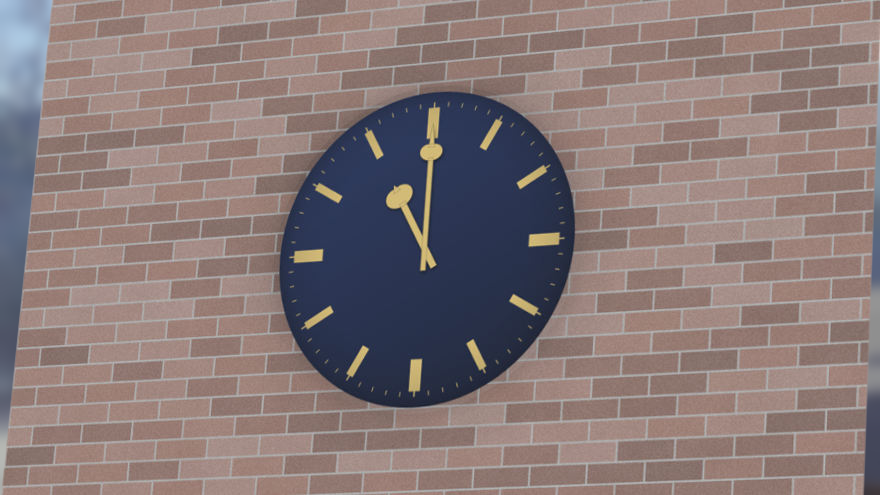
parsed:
11,00
